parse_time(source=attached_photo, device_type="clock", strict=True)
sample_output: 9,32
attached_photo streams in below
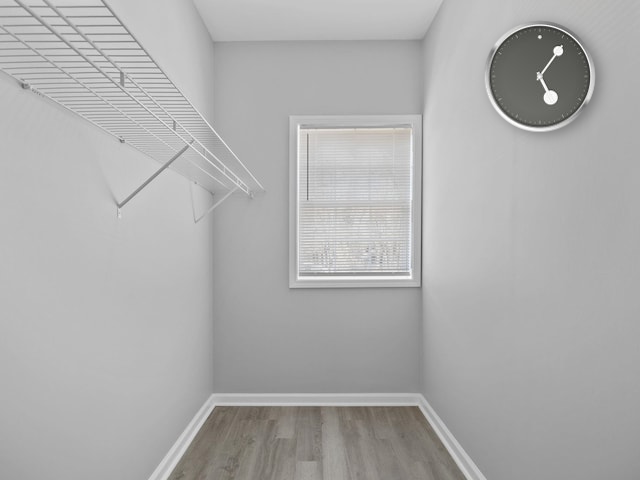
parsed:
5,06
